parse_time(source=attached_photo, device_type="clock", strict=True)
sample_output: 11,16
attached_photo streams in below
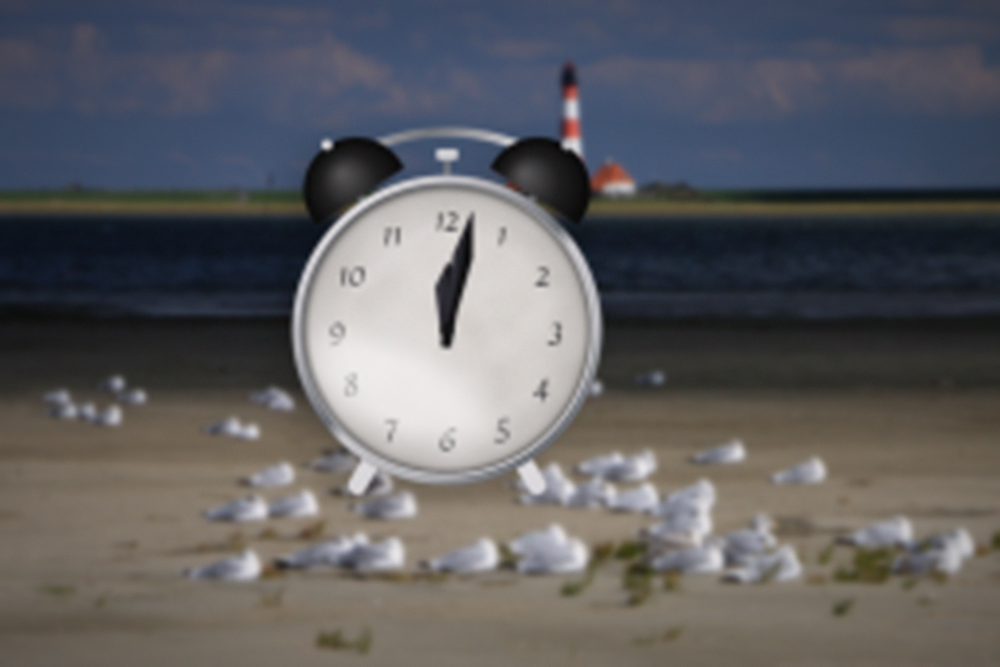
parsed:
12,02
